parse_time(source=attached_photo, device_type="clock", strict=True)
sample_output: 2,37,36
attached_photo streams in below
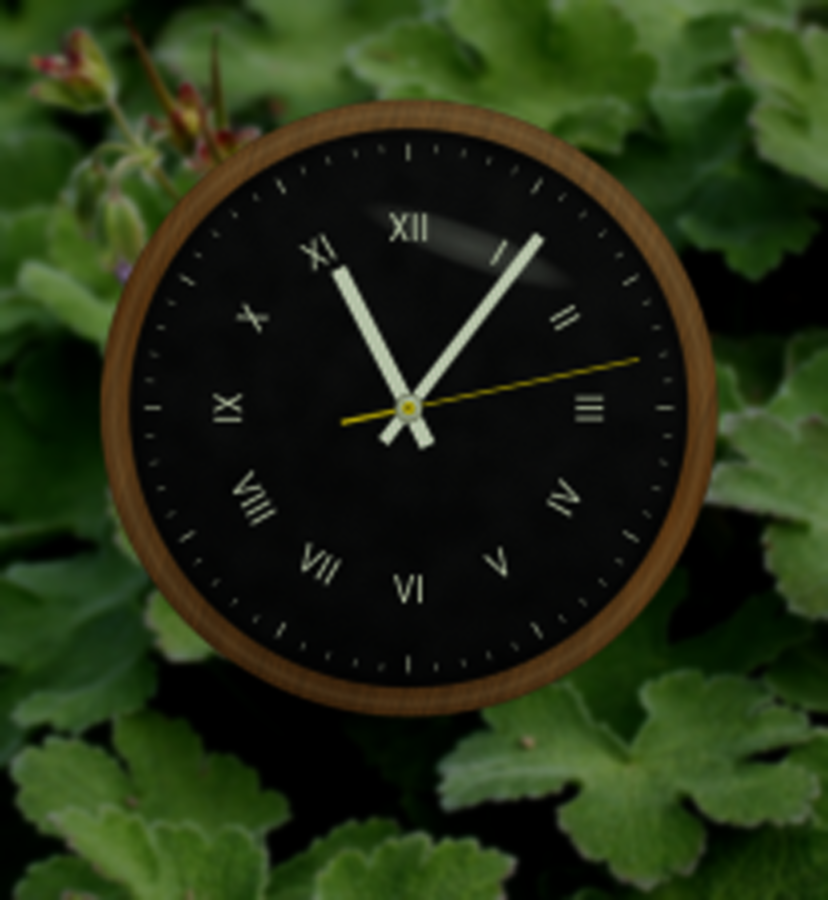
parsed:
11,06,13
